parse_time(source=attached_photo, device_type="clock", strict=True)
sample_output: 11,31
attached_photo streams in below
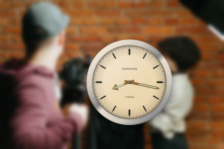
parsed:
8,17
